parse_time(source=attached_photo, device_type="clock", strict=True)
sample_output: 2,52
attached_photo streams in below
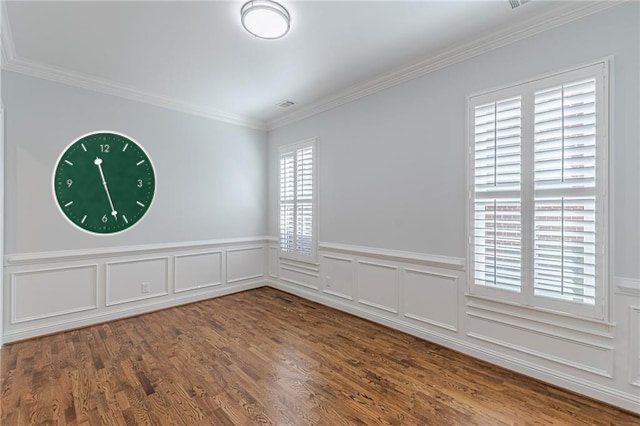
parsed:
11,27
